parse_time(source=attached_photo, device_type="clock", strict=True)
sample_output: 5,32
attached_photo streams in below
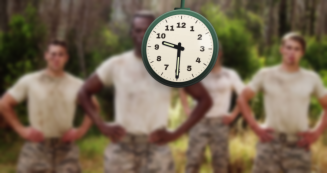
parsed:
9,30
